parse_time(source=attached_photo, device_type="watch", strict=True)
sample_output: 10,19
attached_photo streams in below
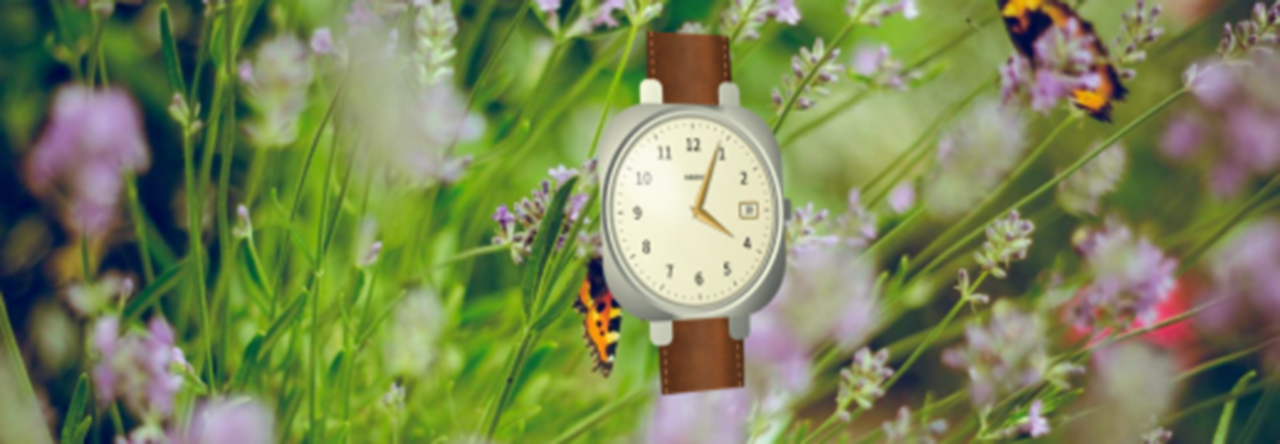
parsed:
4,04
